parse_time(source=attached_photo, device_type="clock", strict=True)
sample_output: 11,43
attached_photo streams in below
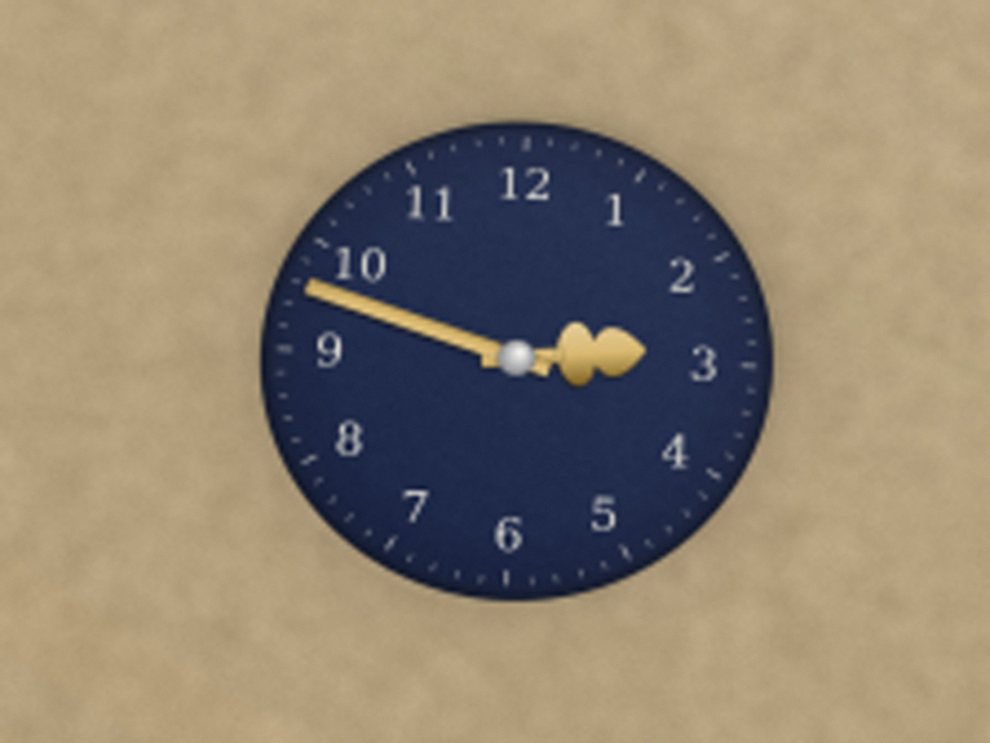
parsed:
2,48
